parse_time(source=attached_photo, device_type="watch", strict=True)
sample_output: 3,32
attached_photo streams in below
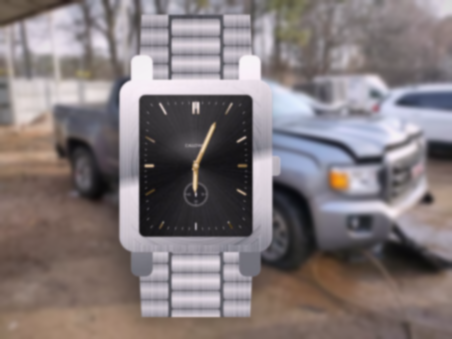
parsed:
6,04
